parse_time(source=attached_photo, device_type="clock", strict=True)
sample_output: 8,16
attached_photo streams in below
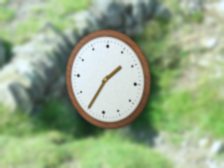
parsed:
1,35
